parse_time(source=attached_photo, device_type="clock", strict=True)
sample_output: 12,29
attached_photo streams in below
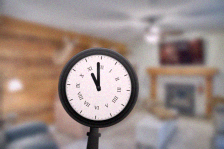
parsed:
10,59
